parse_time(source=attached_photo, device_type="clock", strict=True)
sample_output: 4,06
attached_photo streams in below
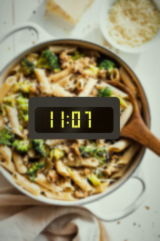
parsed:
11,07
